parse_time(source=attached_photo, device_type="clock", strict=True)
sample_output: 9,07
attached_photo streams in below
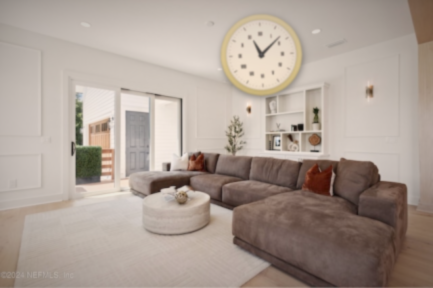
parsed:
11,08
